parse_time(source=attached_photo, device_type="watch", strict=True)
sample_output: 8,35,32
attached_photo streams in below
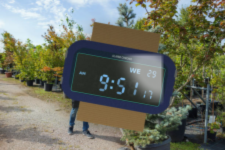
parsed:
9,51,17
